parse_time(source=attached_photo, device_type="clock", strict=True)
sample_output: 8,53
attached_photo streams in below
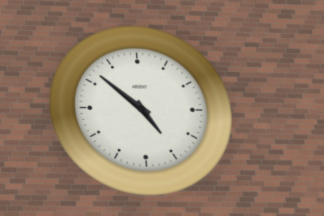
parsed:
4,52
